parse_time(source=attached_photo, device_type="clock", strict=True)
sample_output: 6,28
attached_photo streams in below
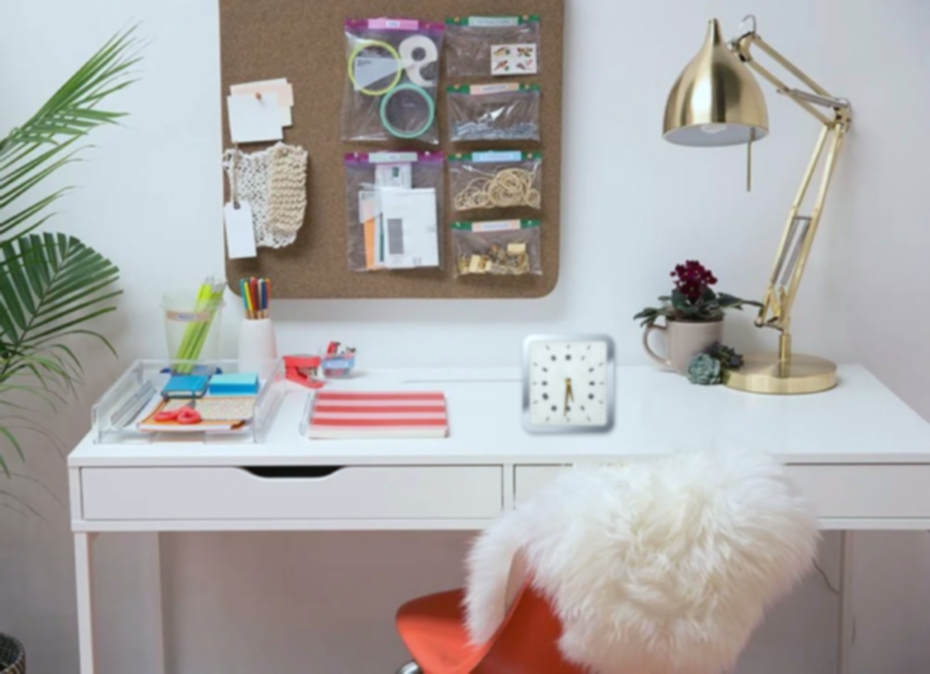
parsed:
5,31
